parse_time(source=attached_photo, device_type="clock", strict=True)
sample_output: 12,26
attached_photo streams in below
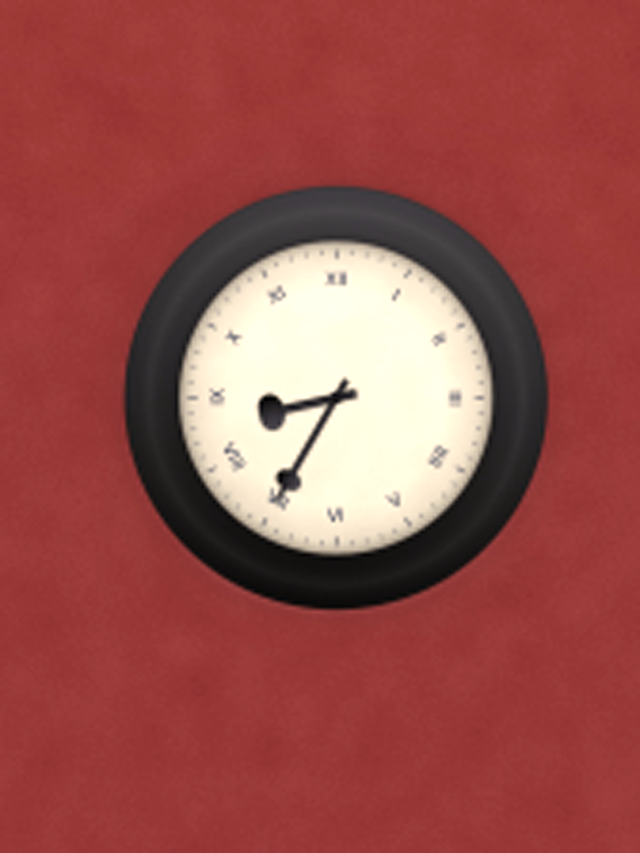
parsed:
8,35
